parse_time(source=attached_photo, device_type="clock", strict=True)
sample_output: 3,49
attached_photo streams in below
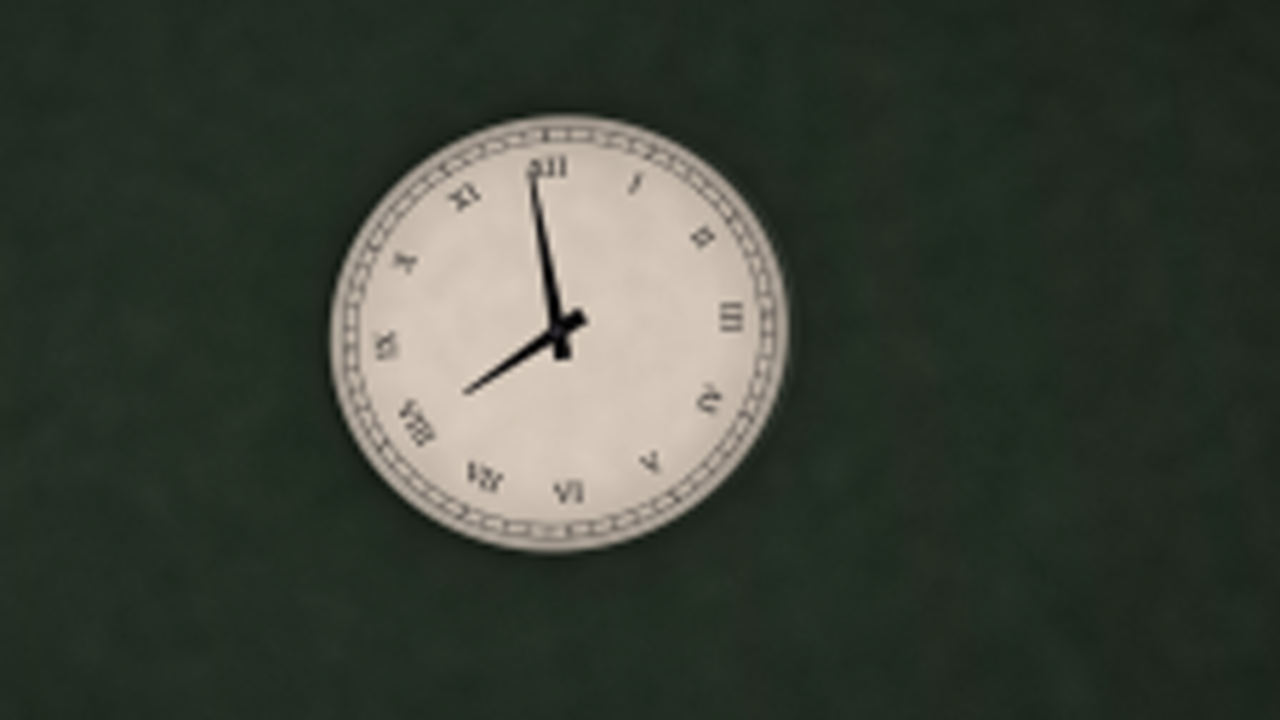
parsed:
7,59
